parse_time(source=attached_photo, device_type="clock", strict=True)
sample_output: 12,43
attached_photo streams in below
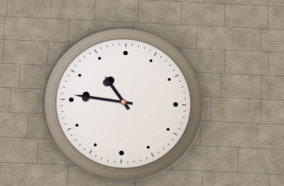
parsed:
10,46
